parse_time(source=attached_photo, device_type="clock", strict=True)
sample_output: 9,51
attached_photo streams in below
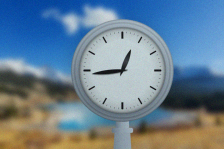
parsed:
12,44
